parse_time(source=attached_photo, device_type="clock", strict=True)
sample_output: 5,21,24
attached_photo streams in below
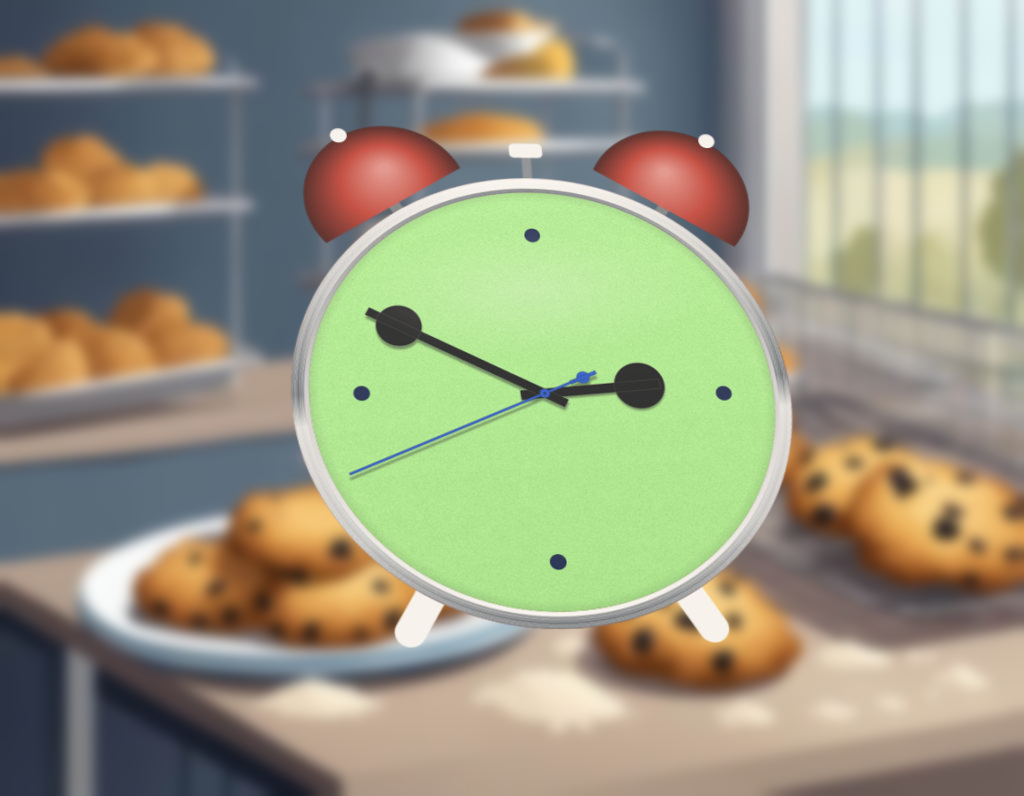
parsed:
2,49,41
